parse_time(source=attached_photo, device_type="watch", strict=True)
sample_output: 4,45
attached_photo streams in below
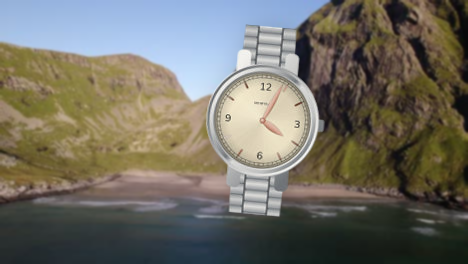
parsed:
4,04
